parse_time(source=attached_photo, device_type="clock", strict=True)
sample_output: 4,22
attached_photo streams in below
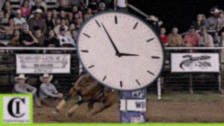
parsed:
2,56
